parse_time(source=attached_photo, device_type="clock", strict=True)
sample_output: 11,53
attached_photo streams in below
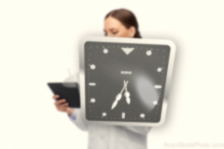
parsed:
5,34
